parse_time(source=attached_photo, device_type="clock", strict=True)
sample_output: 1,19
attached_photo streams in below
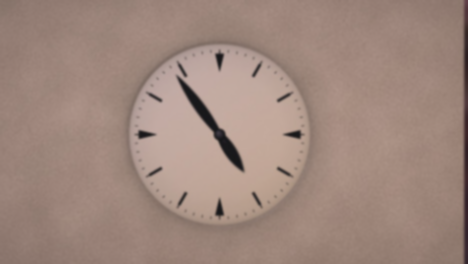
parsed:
4,54
